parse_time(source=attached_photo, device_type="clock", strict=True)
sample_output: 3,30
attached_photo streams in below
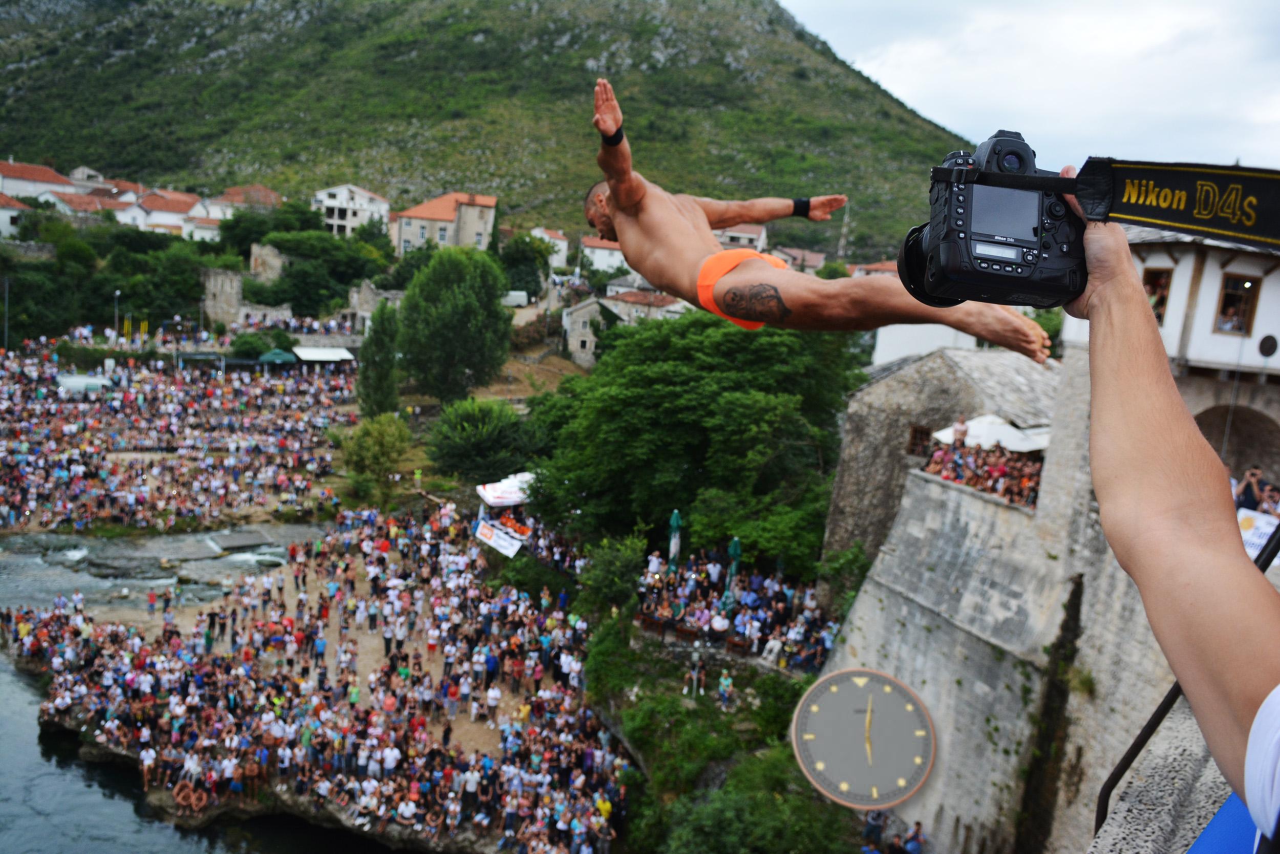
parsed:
6,02
